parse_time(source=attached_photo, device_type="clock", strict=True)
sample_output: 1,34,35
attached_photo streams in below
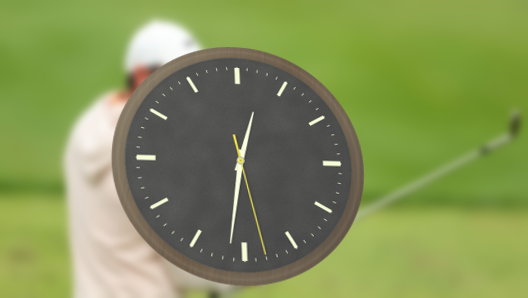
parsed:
12,31,28
